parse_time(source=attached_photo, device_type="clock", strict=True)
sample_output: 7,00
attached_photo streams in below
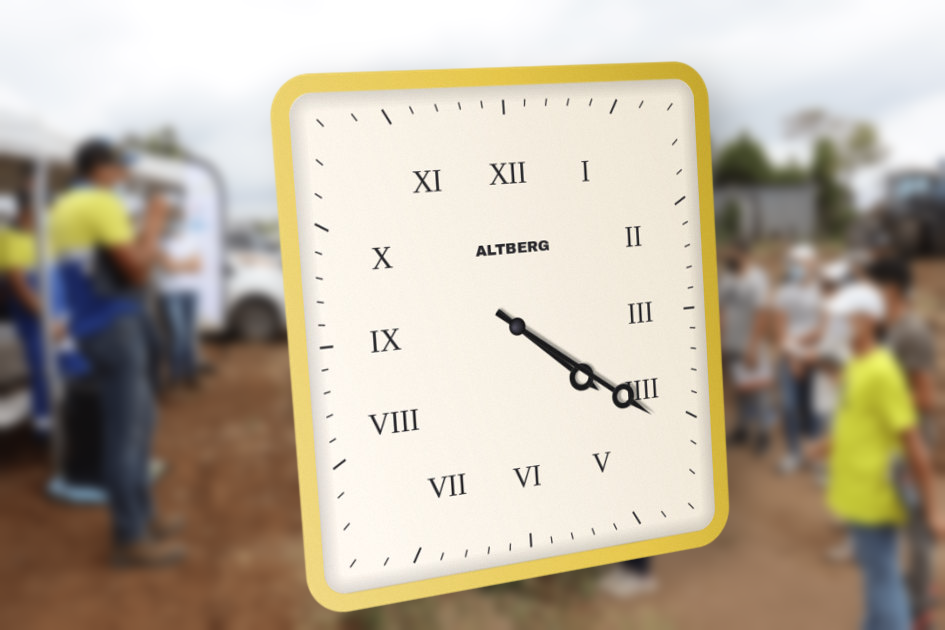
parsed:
4,21
